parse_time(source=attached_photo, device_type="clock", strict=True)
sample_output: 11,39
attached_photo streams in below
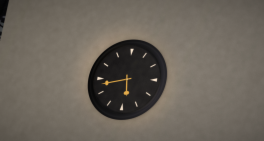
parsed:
5,43
